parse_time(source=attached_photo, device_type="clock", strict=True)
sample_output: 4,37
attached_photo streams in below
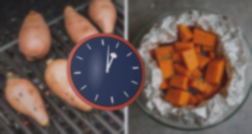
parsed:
1,02
